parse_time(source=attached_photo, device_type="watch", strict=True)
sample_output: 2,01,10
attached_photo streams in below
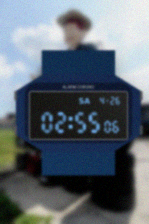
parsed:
2,55,06
